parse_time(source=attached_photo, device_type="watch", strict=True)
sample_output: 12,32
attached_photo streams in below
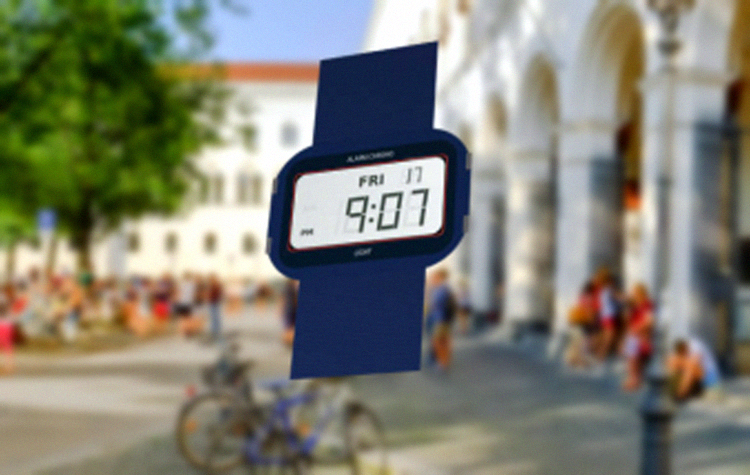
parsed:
9,07
